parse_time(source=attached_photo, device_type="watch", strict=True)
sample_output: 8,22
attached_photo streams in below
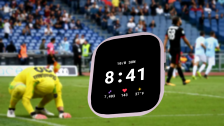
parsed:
8,41
